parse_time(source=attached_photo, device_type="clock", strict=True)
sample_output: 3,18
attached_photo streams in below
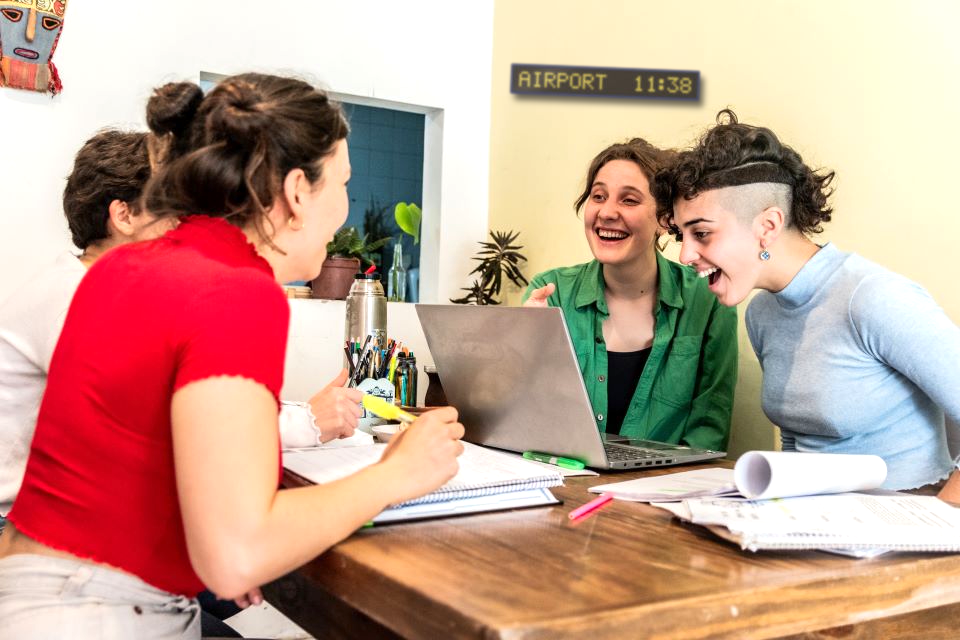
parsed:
11,38
